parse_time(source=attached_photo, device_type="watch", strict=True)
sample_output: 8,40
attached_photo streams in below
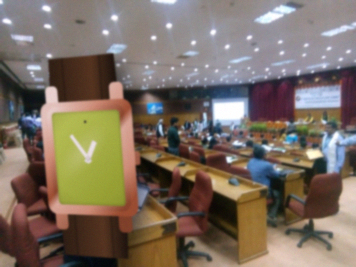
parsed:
12,54
